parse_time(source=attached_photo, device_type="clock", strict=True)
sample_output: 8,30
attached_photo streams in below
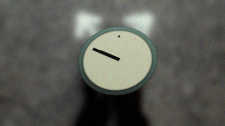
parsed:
9,49
